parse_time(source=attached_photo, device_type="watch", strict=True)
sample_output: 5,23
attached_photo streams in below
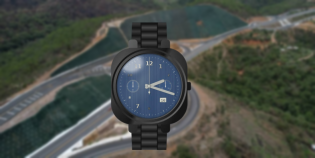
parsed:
2,18
